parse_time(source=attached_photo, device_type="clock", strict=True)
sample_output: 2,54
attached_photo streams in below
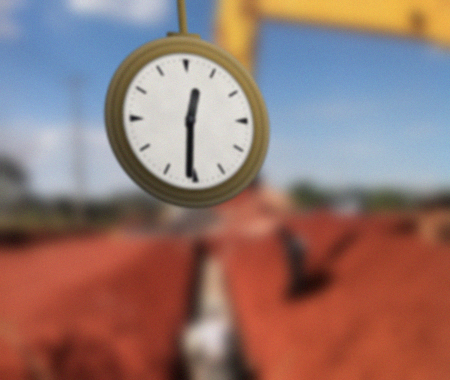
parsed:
12,31
